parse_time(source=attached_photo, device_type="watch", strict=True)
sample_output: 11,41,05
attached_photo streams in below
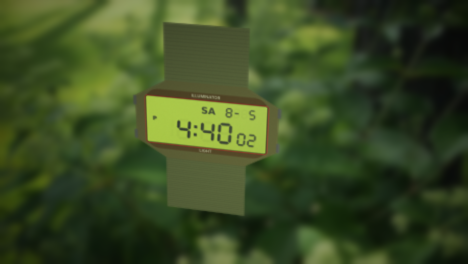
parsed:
4,40,02
